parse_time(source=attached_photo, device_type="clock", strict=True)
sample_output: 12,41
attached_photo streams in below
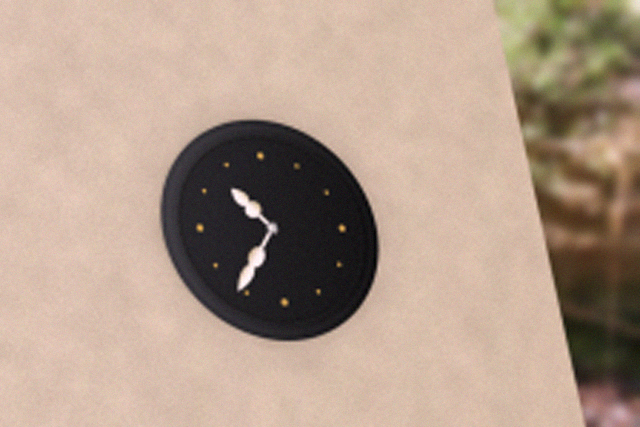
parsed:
10,36
